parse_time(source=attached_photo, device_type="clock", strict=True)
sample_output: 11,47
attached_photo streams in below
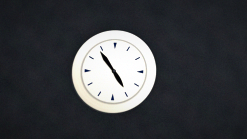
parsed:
4,54
